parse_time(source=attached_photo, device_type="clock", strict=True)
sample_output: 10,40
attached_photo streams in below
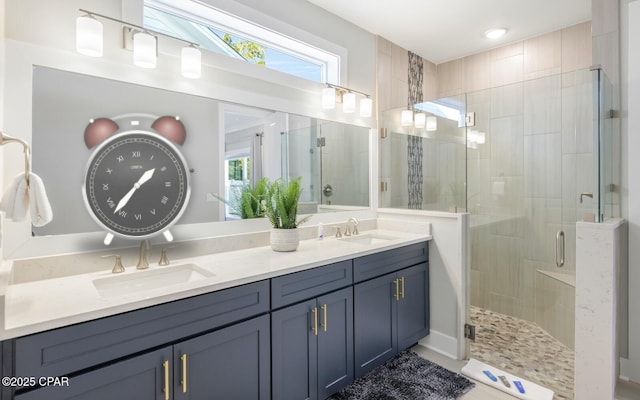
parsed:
1,37
